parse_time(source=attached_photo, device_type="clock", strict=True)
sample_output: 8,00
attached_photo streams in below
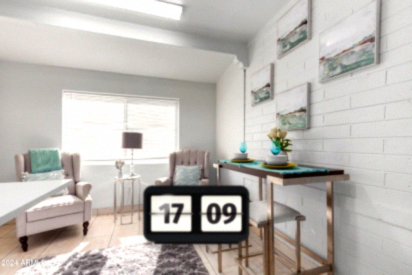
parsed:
17,09
